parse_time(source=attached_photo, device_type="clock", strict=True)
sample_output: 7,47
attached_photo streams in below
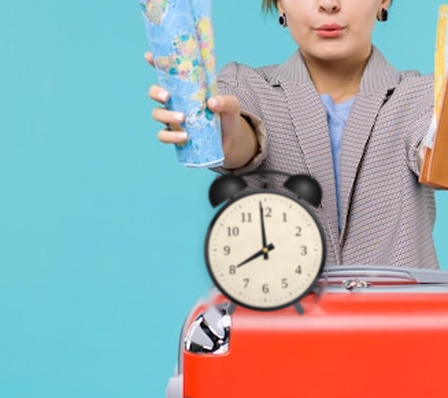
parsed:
7,59
